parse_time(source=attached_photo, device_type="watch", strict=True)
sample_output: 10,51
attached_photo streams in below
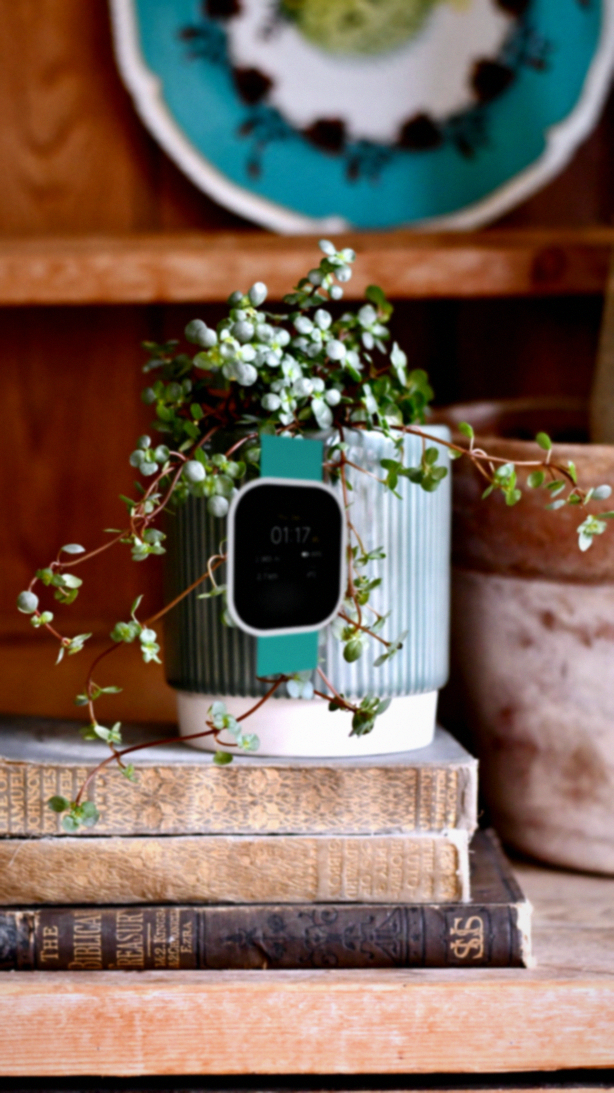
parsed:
1,17
